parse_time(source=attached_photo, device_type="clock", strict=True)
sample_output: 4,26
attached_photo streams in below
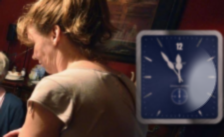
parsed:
11,54
